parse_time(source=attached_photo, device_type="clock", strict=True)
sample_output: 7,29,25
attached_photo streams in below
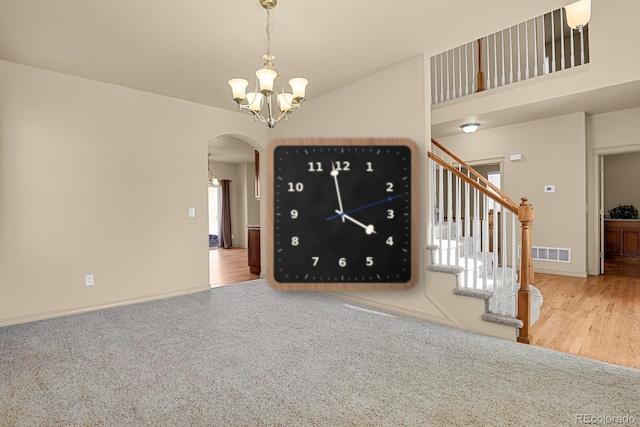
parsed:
3,58,12
